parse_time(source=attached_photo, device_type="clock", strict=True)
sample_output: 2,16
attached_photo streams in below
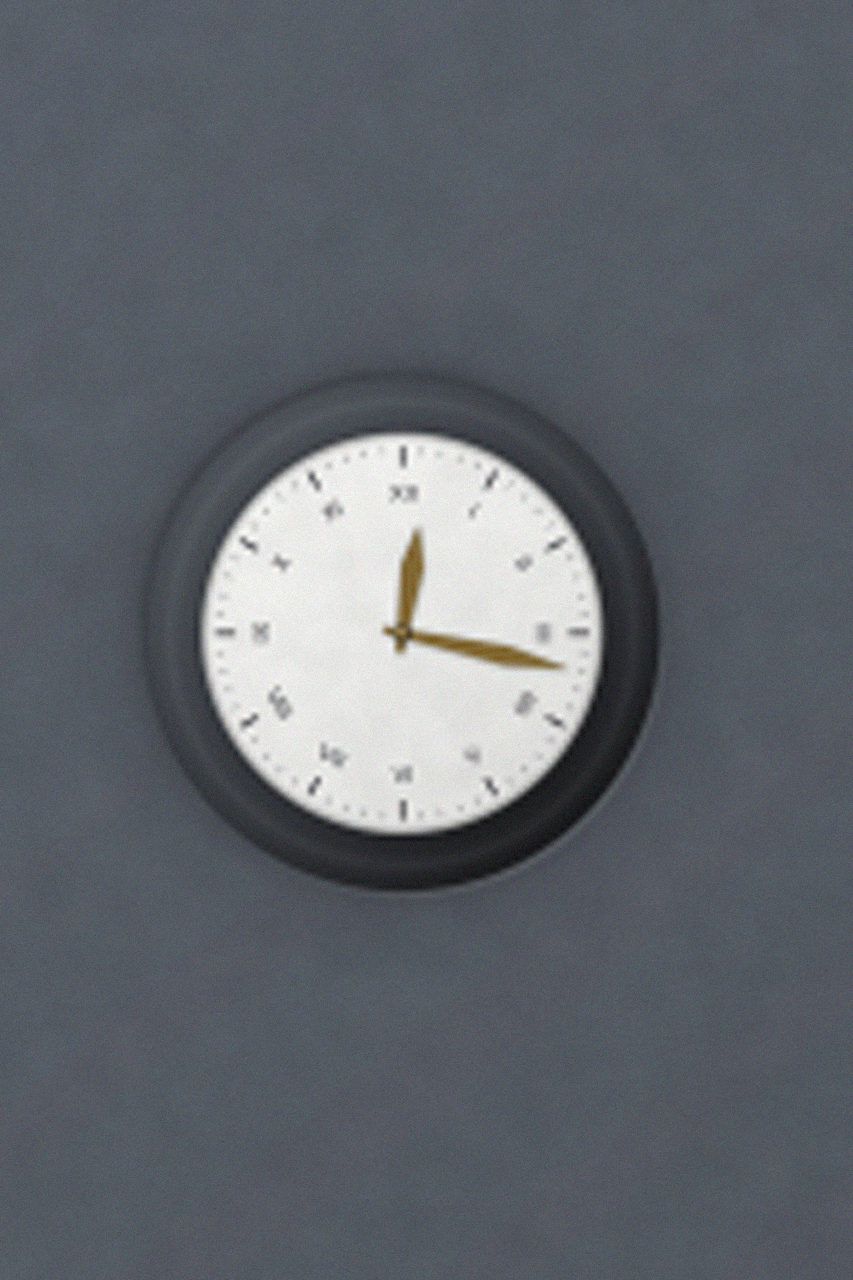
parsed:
12,17
